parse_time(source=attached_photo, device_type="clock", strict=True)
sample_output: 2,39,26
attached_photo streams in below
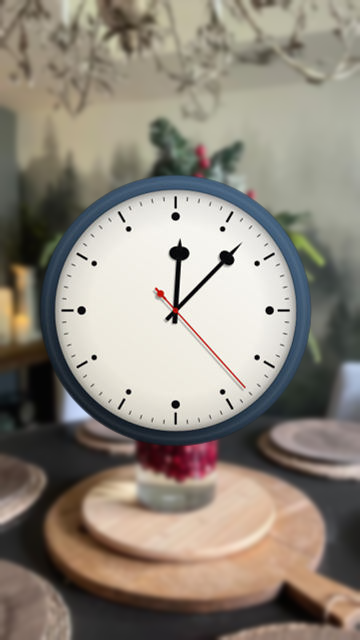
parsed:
12,07,23
